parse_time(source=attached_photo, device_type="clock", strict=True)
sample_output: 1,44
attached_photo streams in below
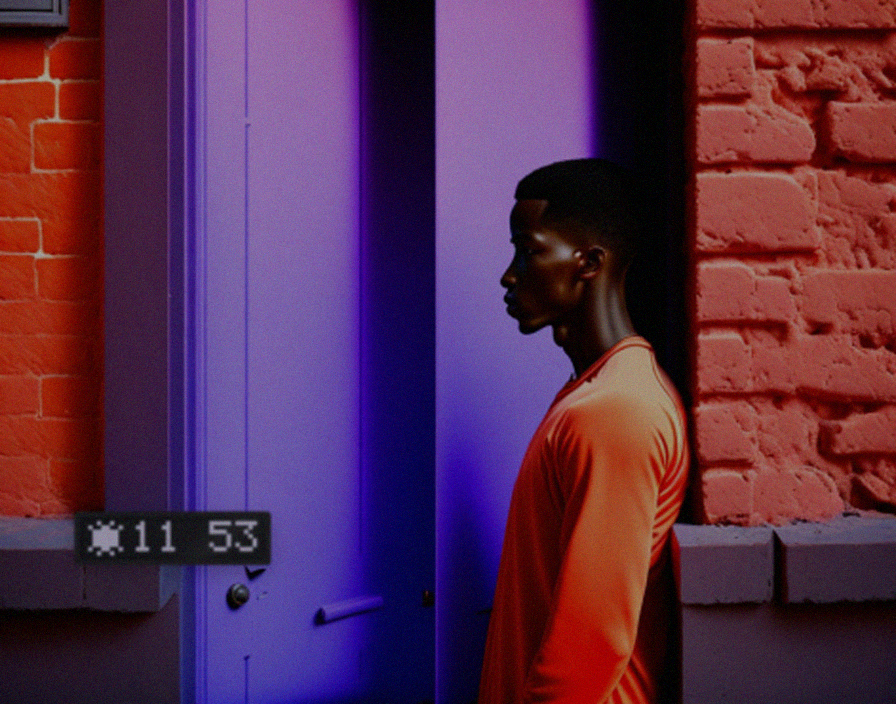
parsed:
11,53
